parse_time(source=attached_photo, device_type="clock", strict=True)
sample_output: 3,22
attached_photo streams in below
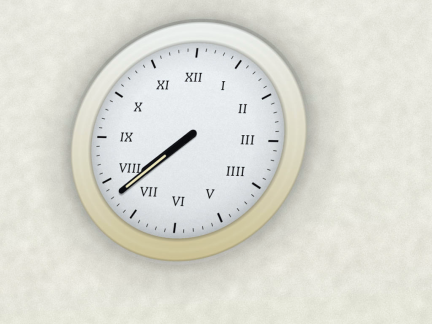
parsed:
7,38
